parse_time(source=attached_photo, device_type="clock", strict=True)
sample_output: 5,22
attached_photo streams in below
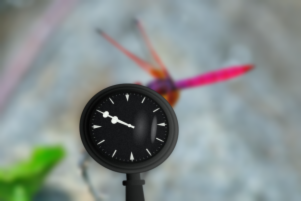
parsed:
9,50
